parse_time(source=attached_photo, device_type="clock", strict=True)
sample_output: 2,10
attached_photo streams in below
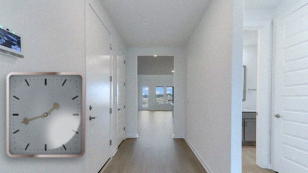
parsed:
1,42
